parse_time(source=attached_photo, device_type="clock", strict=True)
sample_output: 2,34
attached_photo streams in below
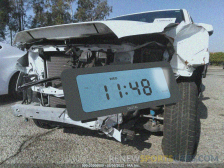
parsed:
11,48
